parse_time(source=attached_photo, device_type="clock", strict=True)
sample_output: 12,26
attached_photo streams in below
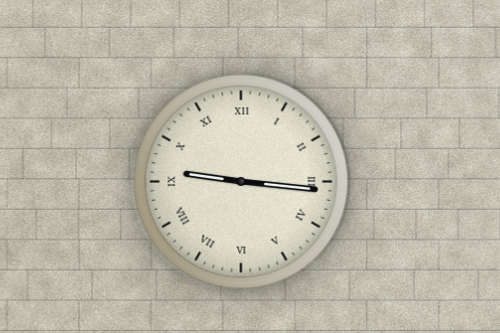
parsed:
9,16
